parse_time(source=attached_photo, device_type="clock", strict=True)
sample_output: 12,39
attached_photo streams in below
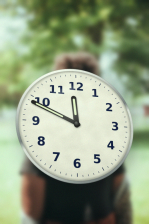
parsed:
11,49
